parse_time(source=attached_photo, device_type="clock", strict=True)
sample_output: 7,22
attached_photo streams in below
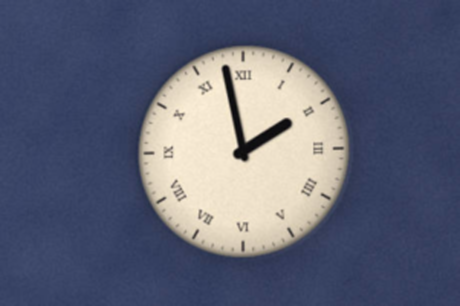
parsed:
1,58
